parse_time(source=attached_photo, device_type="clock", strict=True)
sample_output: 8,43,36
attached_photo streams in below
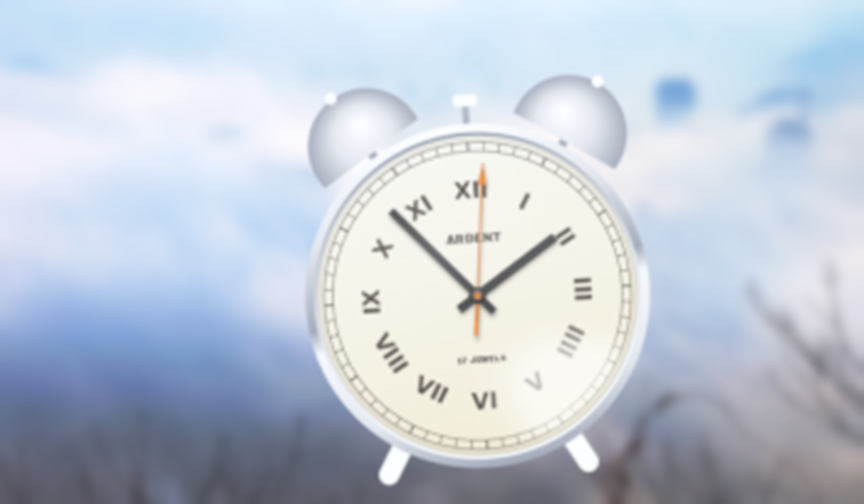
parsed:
1,53,01
